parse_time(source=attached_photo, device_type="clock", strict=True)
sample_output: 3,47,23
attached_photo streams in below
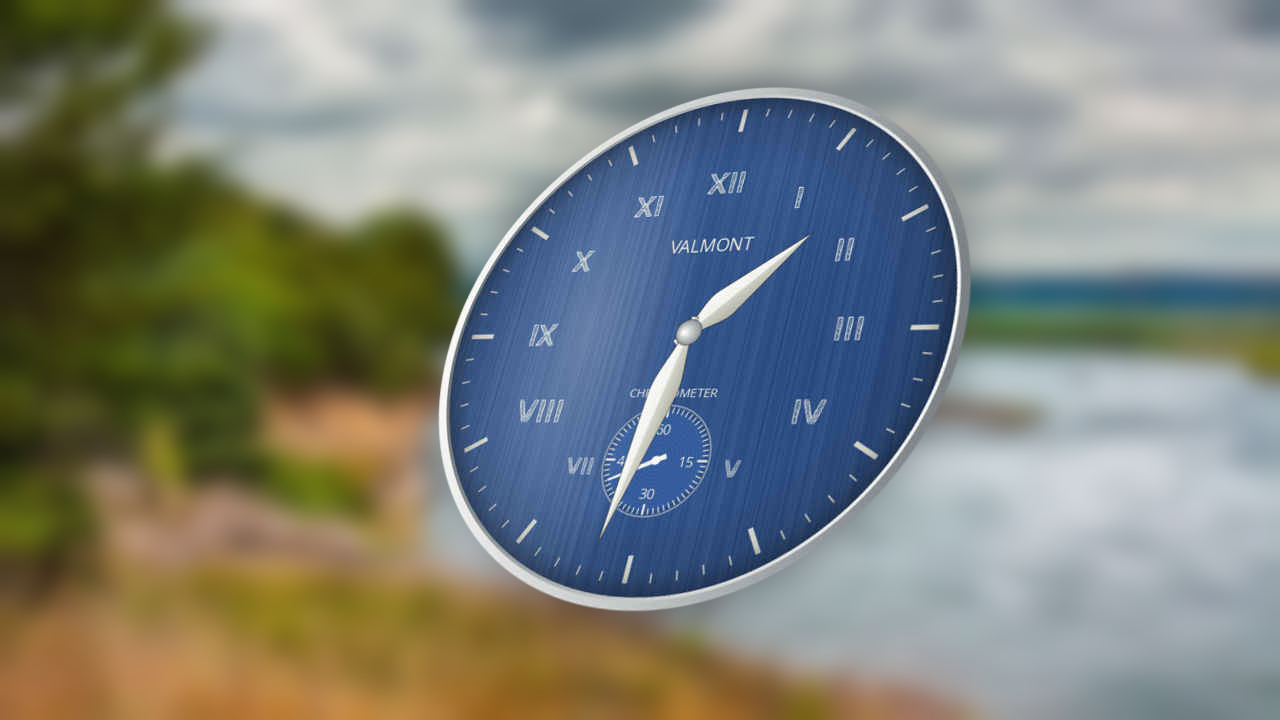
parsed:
1,31,41
